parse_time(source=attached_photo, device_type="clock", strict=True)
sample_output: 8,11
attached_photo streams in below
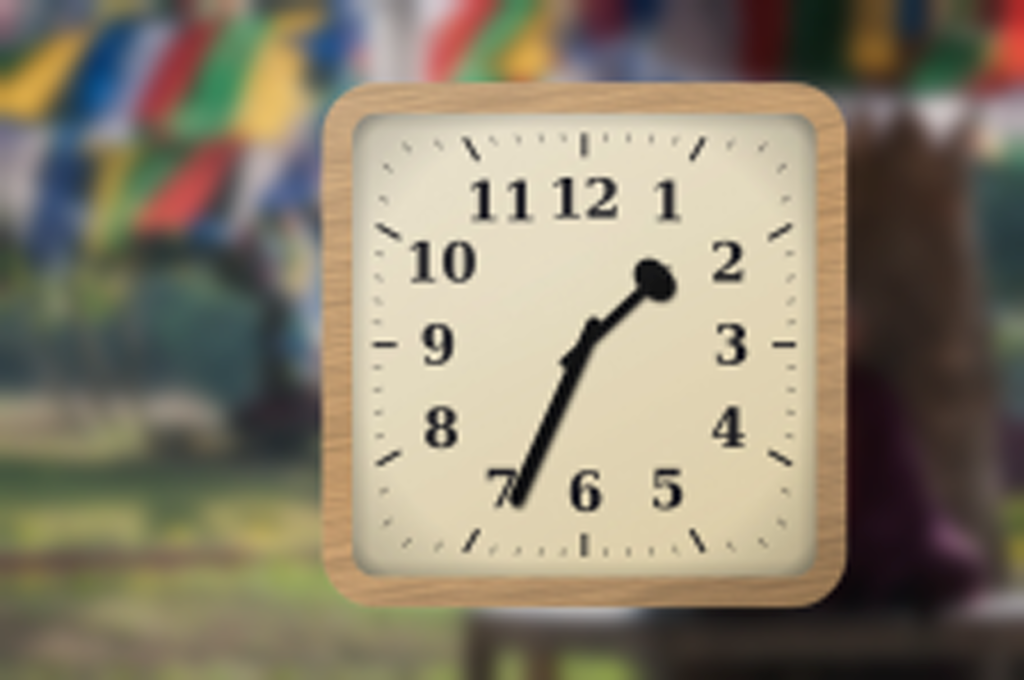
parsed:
1,34
